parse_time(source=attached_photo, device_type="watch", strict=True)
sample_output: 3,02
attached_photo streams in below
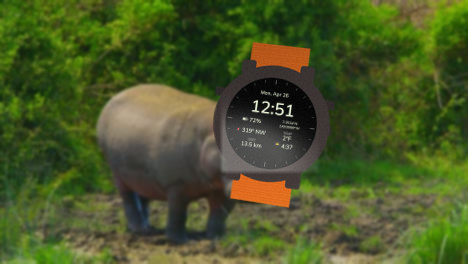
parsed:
12,51
